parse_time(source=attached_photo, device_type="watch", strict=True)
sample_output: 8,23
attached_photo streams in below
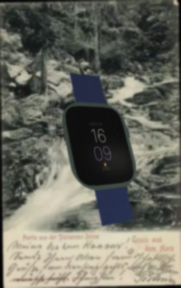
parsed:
16,09
